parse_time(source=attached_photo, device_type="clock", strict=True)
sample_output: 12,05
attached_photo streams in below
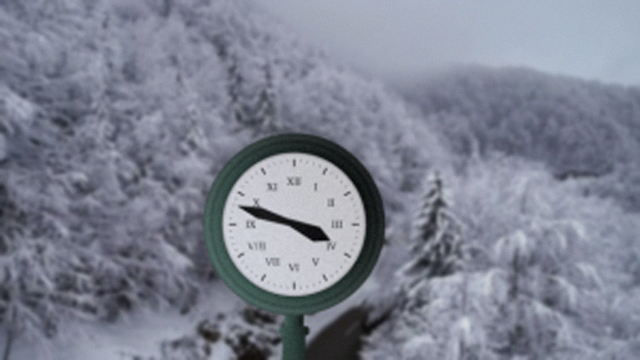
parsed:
3,48
